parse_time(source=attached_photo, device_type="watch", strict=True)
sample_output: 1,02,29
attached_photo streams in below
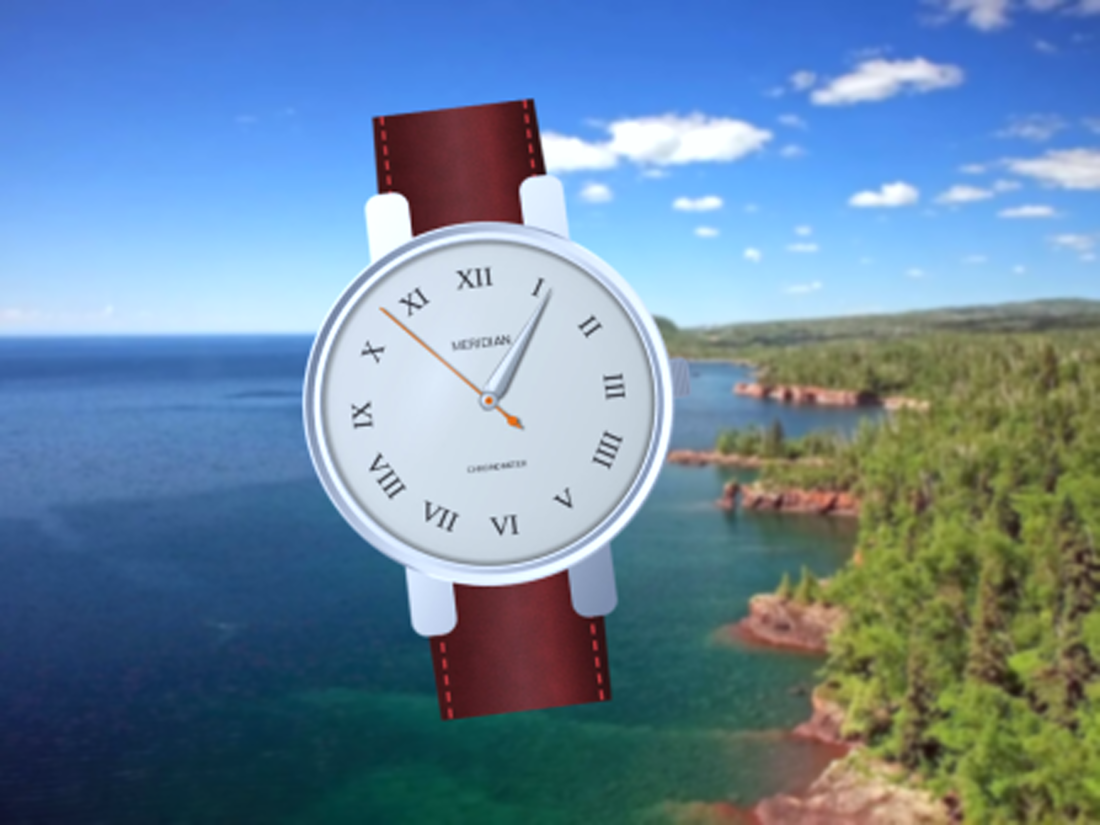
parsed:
1,05,53
